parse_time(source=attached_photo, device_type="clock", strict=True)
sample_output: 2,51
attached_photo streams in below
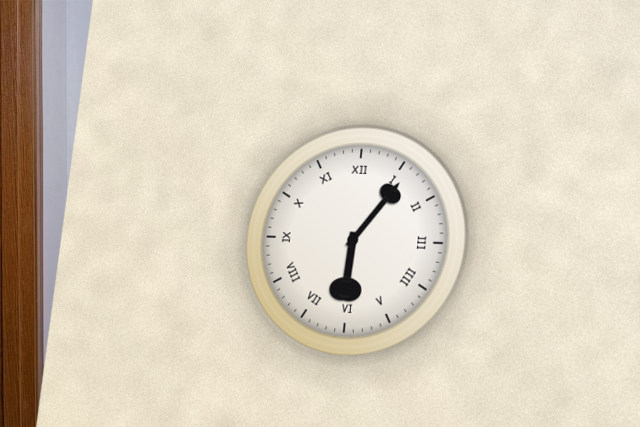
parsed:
6,06
